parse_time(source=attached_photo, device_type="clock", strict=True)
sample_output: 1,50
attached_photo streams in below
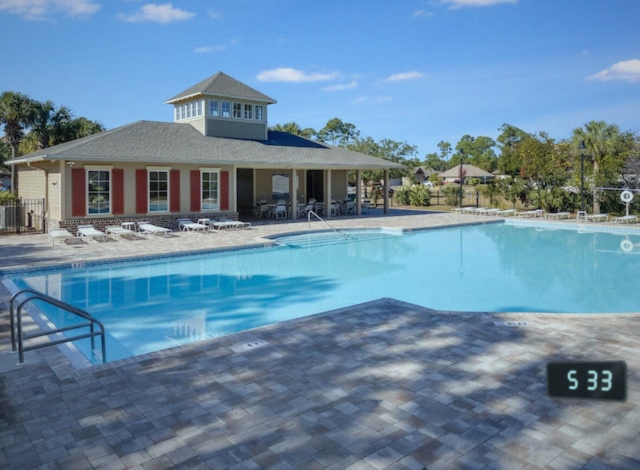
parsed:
5,33
